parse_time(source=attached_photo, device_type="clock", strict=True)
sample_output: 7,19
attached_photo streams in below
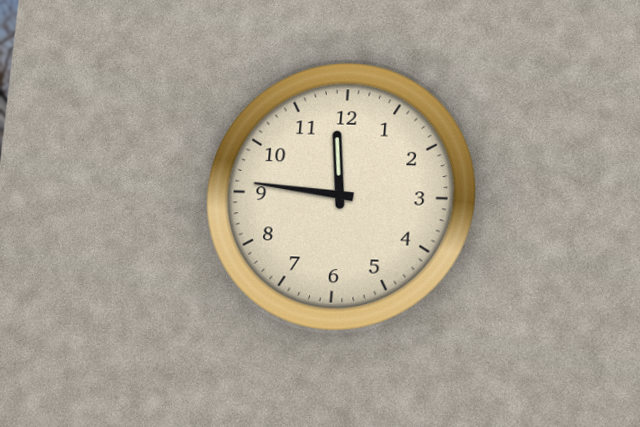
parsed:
11,46
